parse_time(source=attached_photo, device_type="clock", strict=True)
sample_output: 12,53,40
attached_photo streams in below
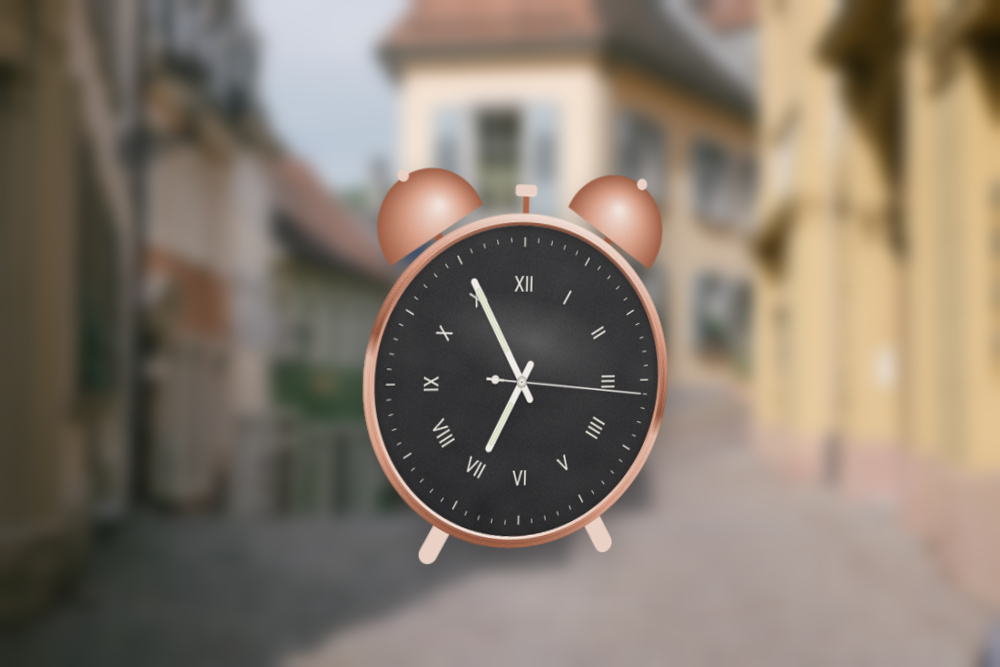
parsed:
6,55,16
